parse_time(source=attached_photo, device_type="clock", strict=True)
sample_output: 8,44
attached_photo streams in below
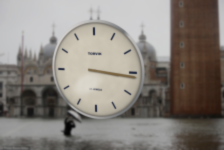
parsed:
3,16
